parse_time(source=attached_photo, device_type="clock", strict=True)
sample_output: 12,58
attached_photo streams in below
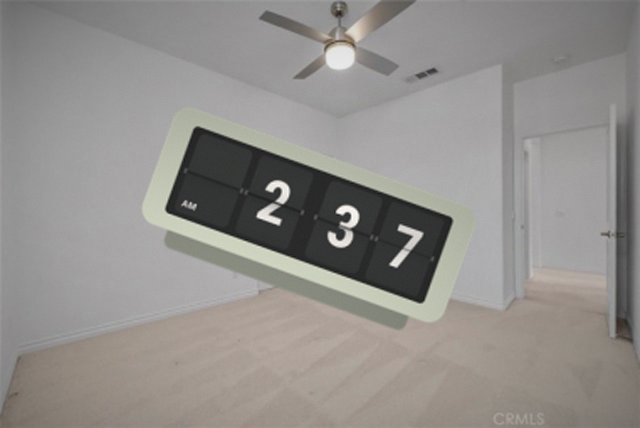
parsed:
2,37
